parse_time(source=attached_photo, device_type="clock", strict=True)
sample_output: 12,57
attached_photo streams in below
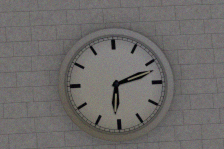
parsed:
6,12
